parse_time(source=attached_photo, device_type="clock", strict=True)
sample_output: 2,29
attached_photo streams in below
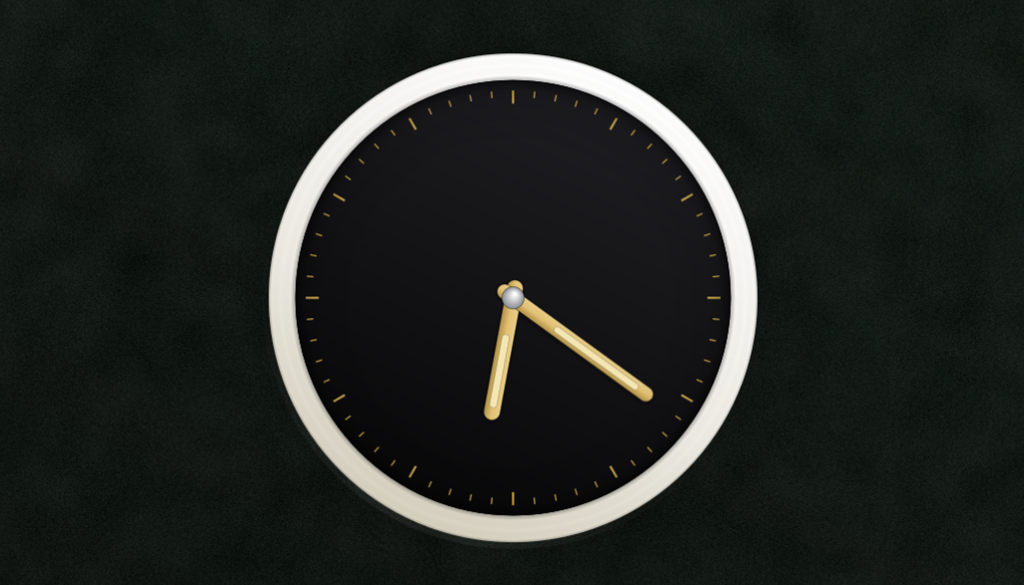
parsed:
6,21
